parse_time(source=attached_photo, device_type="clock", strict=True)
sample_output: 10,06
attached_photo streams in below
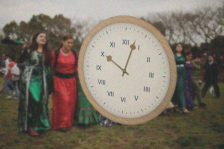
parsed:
10,03
